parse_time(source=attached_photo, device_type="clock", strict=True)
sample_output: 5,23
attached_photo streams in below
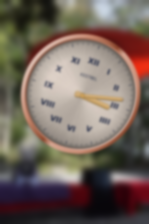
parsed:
3,13
